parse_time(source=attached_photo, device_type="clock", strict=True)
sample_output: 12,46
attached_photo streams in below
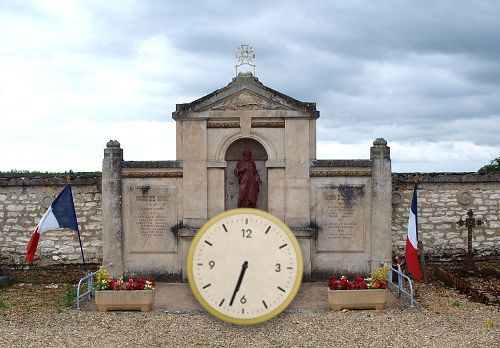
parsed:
6,33
